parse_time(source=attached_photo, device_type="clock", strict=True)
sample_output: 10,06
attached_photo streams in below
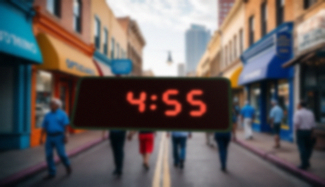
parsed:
4,55
